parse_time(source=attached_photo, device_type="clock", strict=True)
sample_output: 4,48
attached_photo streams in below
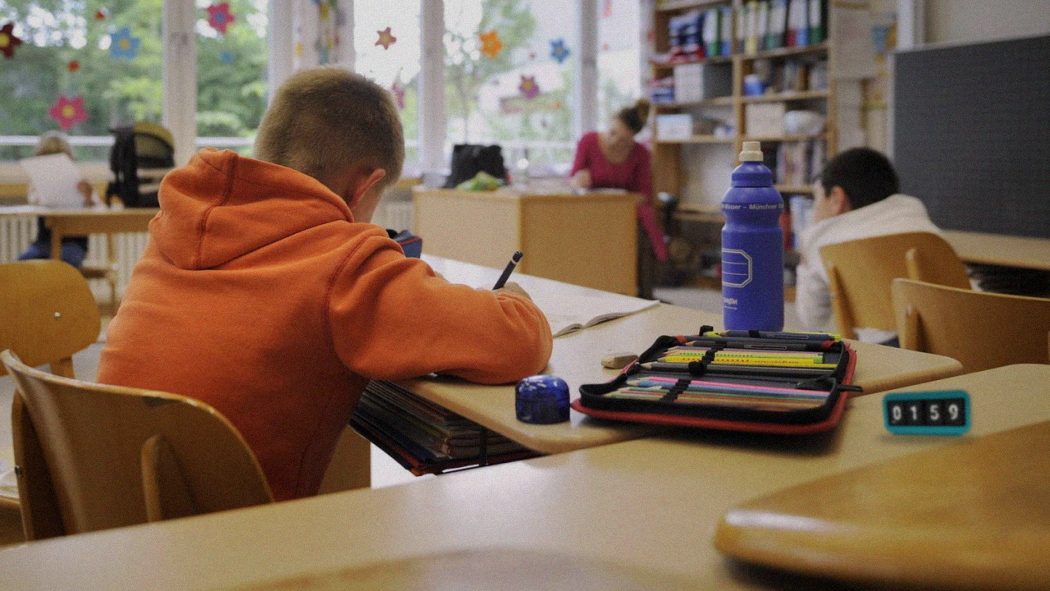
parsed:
1,59
